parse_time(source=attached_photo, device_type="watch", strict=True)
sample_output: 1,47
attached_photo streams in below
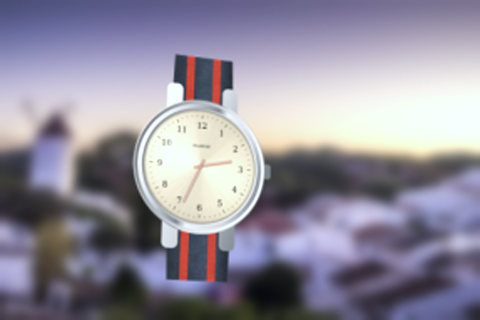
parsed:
2,34
